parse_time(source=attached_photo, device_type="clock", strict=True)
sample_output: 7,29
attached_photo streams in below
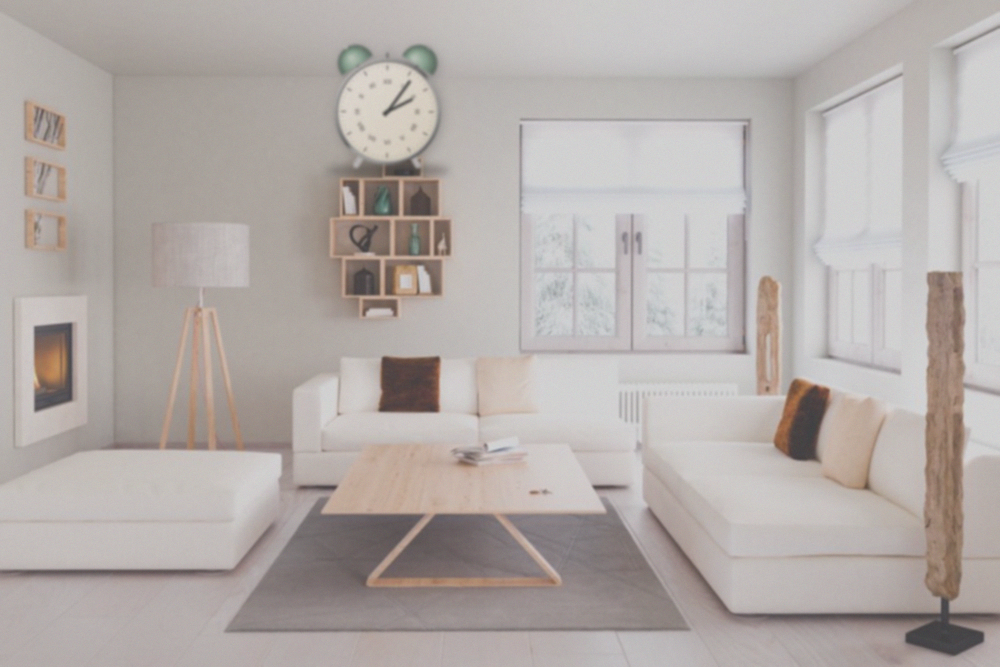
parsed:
2,06
